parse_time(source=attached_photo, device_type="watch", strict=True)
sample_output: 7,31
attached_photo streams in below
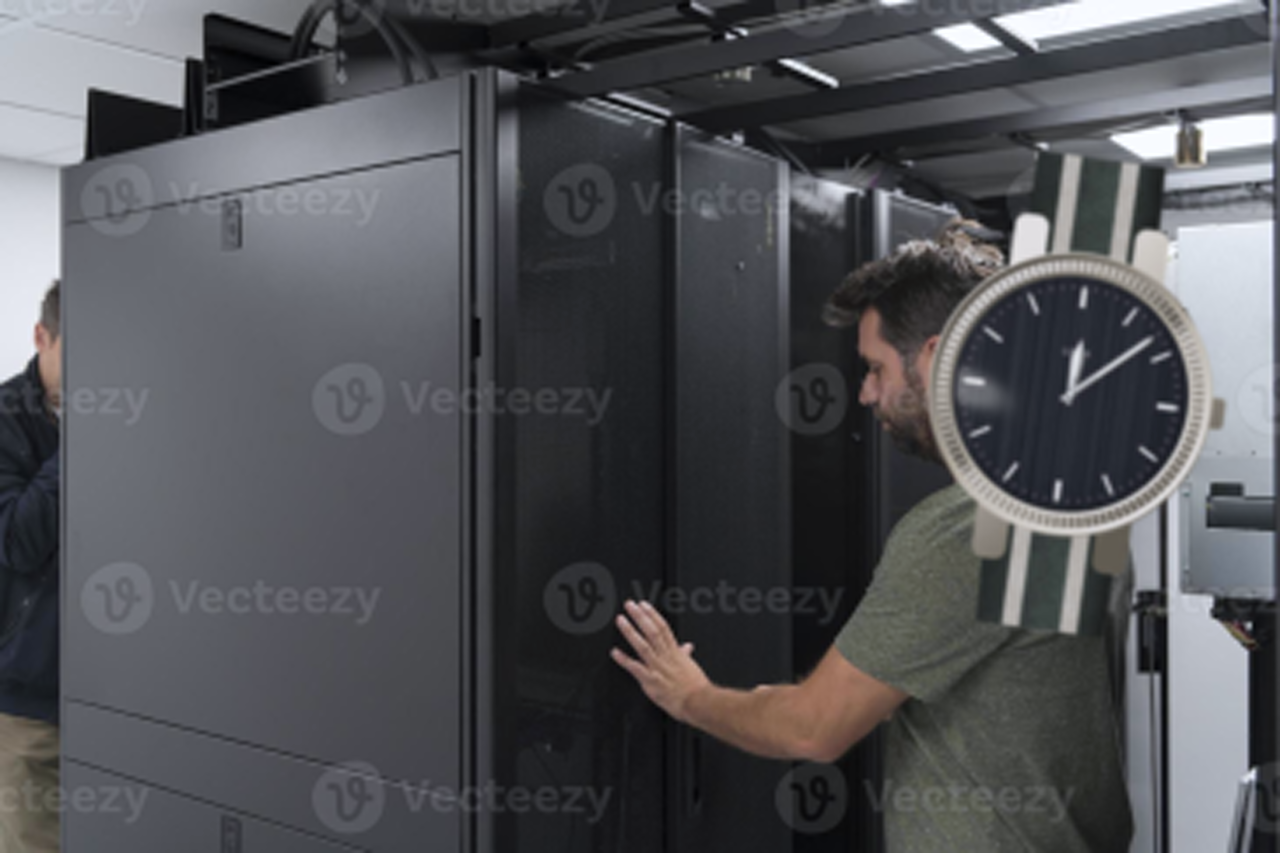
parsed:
12,08
